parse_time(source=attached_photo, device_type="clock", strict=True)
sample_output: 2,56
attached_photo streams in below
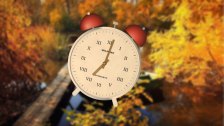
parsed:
7,01
